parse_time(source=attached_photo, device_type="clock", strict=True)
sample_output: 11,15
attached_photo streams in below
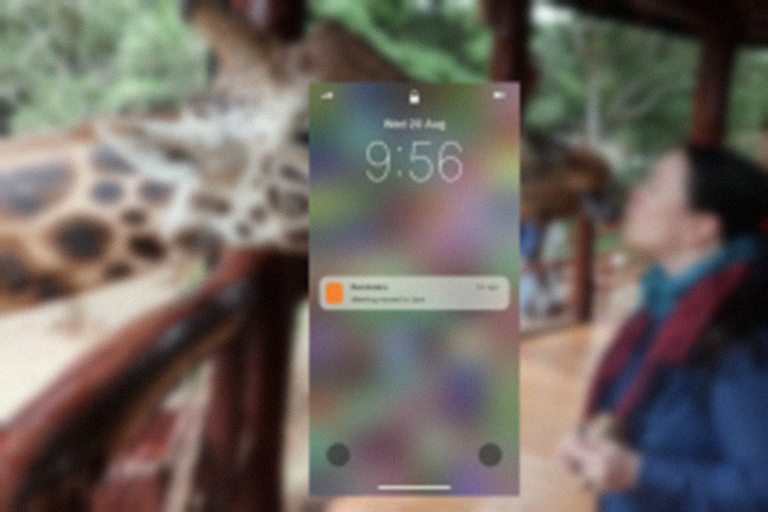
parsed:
9,56
